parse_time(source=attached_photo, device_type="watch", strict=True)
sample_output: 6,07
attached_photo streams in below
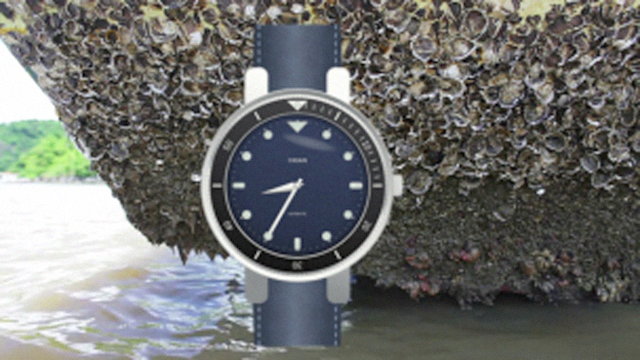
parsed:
8,35
